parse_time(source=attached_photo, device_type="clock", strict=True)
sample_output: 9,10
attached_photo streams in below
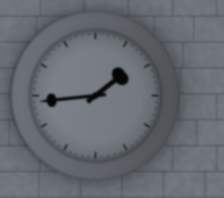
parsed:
1,44
